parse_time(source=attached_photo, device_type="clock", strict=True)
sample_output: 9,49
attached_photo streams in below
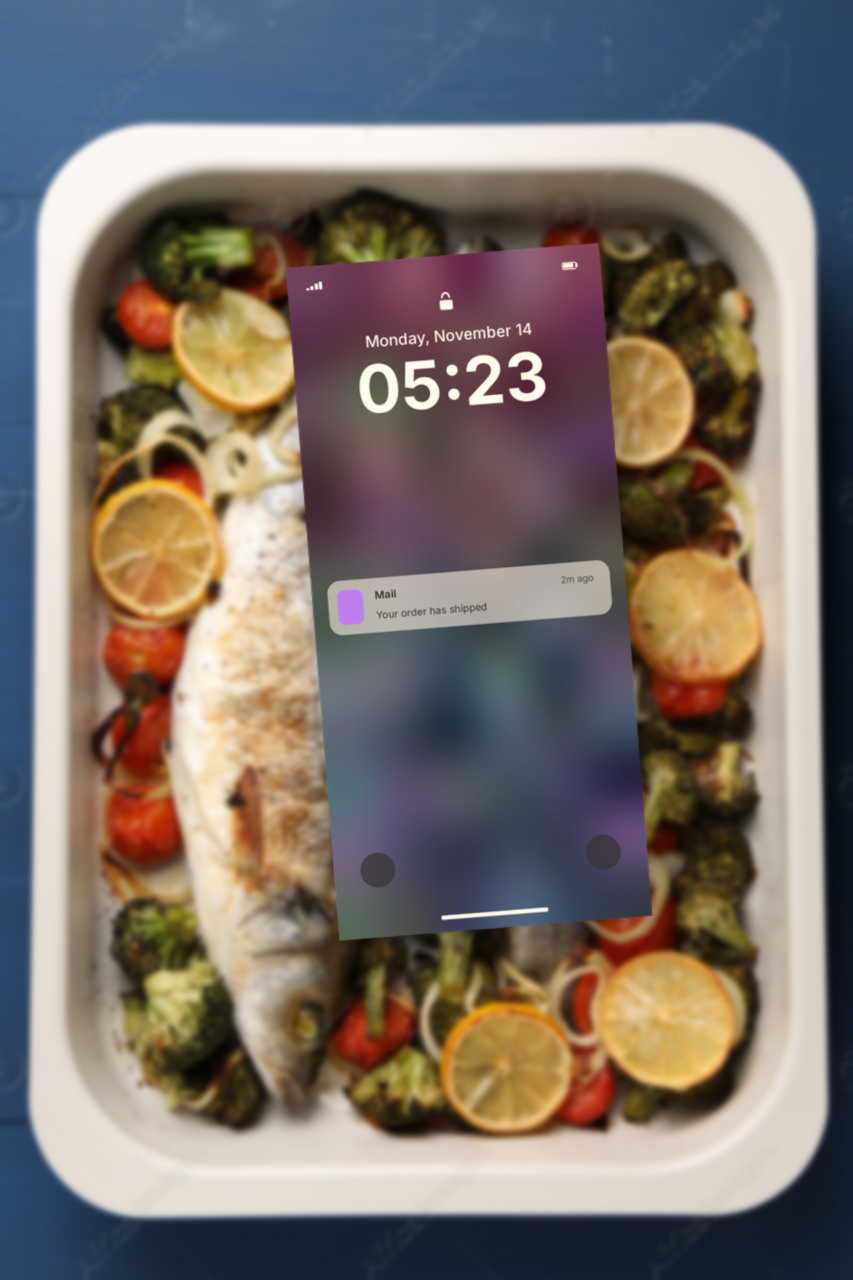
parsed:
5,23
